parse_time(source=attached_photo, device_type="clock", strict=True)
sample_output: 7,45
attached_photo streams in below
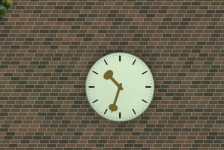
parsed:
10,33
